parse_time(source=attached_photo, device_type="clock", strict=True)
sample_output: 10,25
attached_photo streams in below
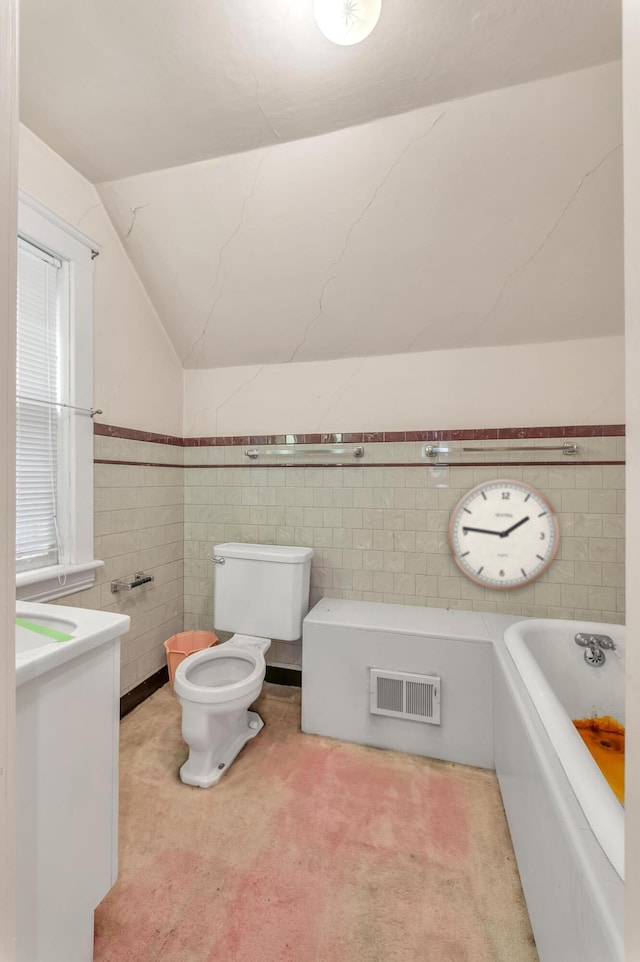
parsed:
1,46
